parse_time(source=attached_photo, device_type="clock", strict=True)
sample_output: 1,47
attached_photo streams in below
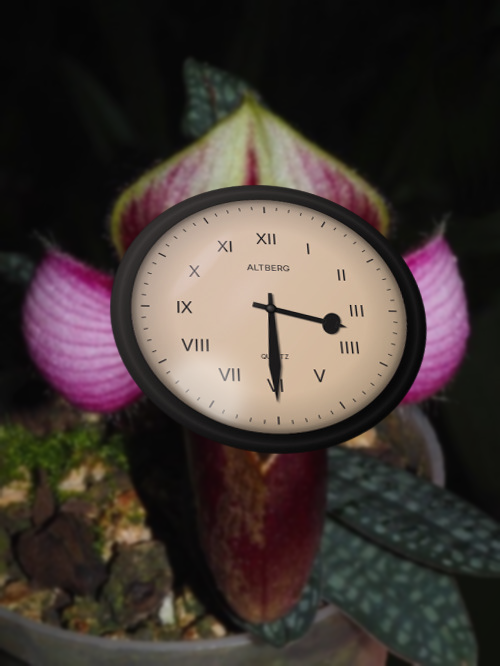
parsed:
3,30
